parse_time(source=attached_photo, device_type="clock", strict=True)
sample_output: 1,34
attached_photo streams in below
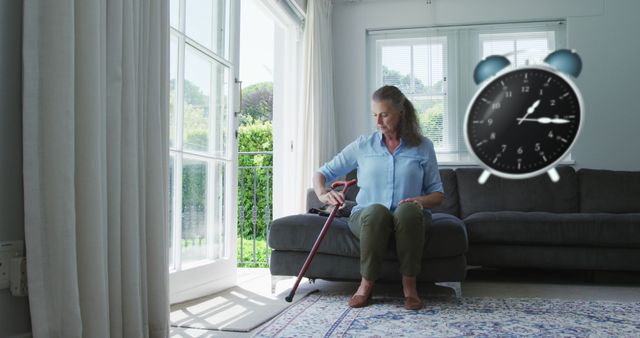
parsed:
1,16
